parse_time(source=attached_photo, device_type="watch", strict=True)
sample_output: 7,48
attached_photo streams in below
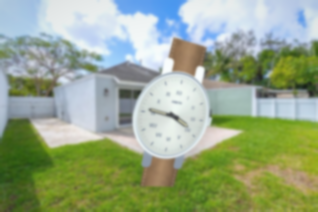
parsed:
3,46
